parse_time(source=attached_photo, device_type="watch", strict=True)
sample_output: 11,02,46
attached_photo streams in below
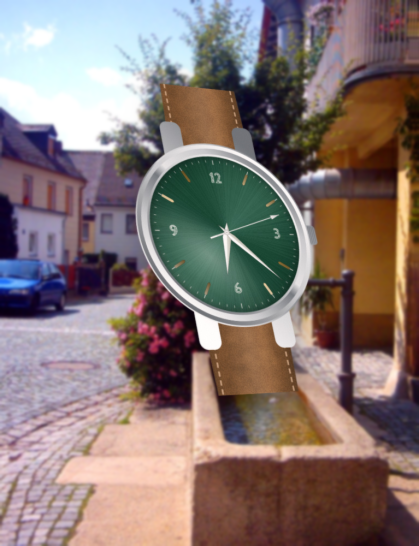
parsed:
6,22,12
